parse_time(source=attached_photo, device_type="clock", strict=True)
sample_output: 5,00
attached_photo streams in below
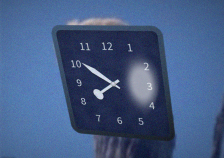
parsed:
7,51
